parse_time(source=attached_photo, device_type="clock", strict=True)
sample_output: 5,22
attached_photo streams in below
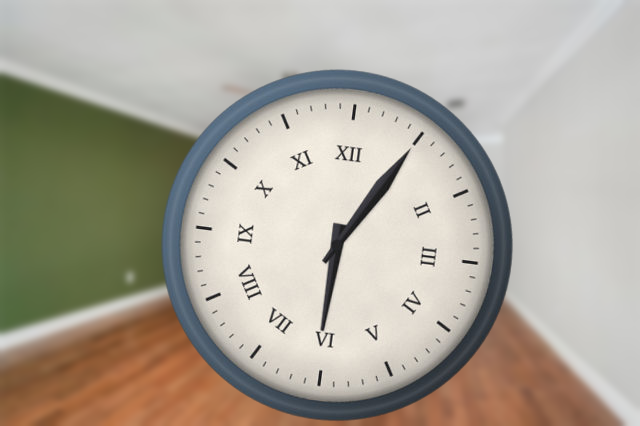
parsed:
6,05
